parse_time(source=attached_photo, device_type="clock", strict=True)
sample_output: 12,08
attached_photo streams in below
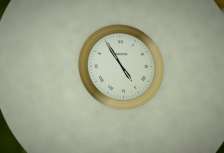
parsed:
4,55
